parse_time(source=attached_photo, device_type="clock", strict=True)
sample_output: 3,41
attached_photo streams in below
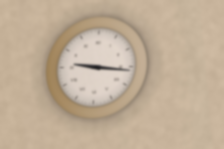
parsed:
9,16
